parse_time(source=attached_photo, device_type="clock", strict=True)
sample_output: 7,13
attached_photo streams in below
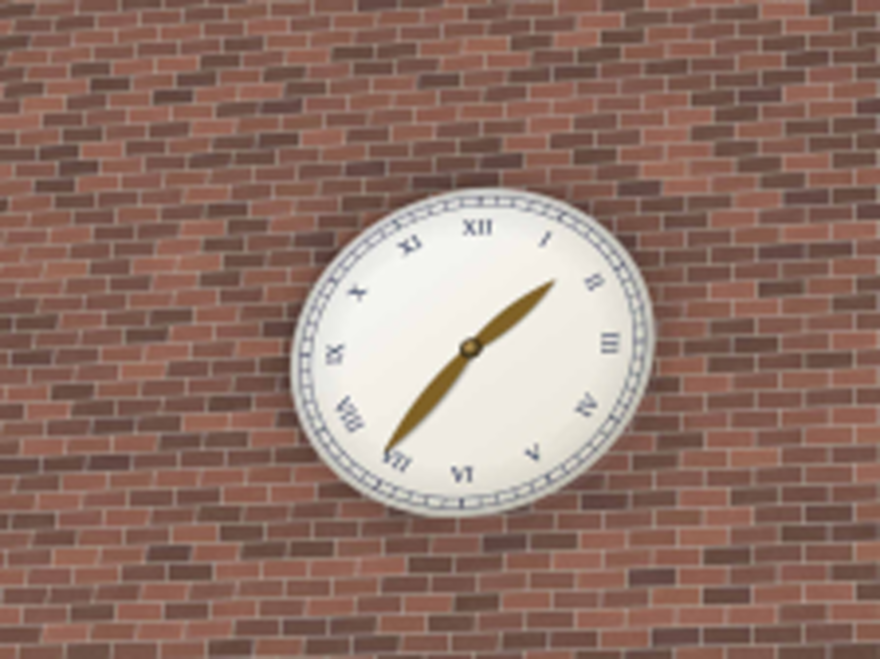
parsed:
1,36
